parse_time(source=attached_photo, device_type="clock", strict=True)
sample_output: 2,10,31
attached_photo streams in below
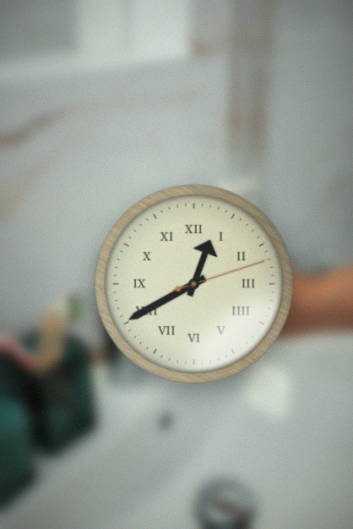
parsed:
12,40,12
